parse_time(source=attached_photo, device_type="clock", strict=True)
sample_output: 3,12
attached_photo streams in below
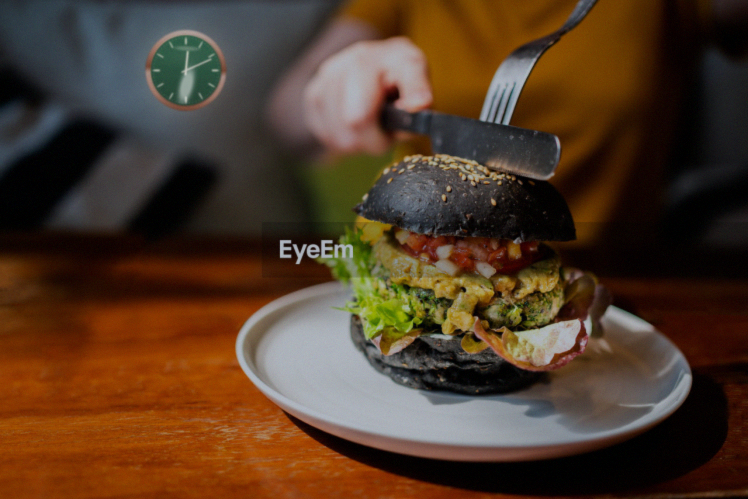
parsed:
12,11
